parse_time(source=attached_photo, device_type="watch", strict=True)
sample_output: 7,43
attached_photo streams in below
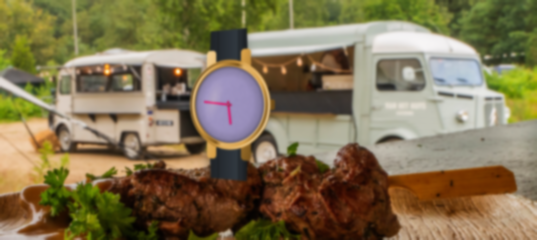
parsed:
5,46
